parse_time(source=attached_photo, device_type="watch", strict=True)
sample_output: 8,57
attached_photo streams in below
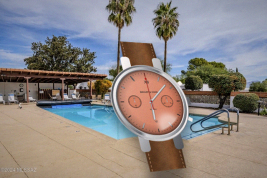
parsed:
6,08
